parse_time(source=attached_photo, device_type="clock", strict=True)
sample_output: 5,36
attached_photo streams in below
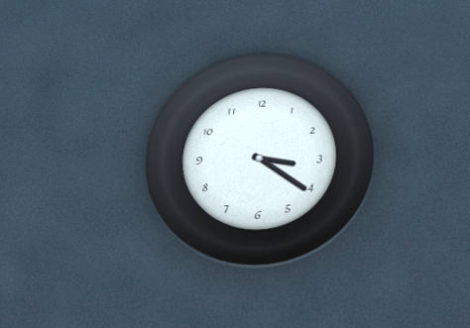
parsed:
3,21
